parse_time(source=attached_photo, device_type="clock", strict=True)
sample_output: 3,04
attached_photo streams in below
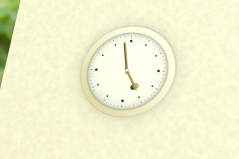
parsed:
4,58
